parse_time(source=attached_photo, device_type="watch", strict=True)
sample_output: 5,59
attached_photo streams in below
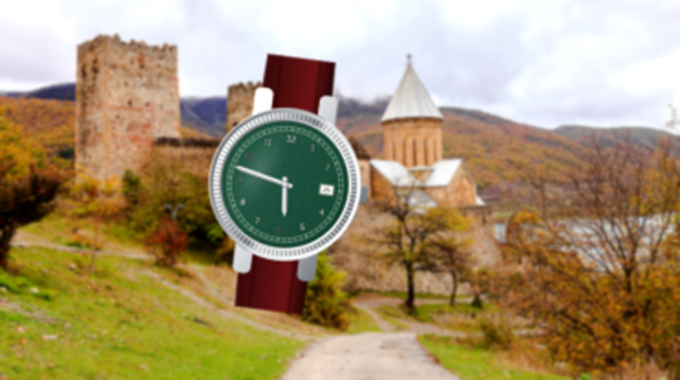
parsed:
5,47
